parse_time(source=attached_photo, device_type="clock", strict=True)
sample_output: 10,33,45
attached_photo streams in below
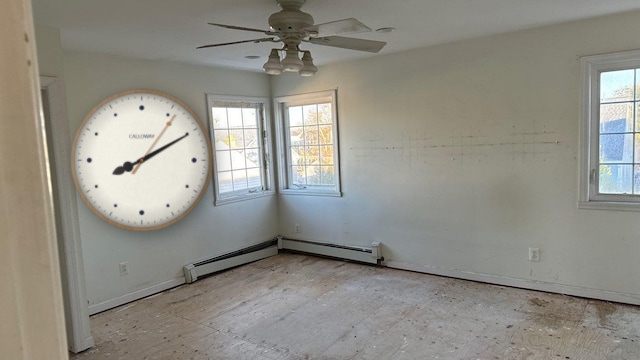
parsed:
8,10,06
